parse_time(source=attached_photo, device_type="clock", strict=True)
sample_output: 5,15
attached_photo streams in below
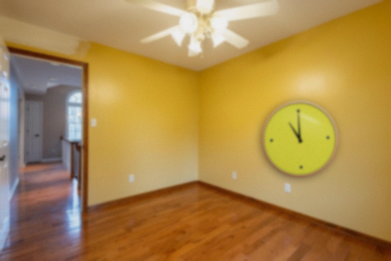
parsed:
11,00
